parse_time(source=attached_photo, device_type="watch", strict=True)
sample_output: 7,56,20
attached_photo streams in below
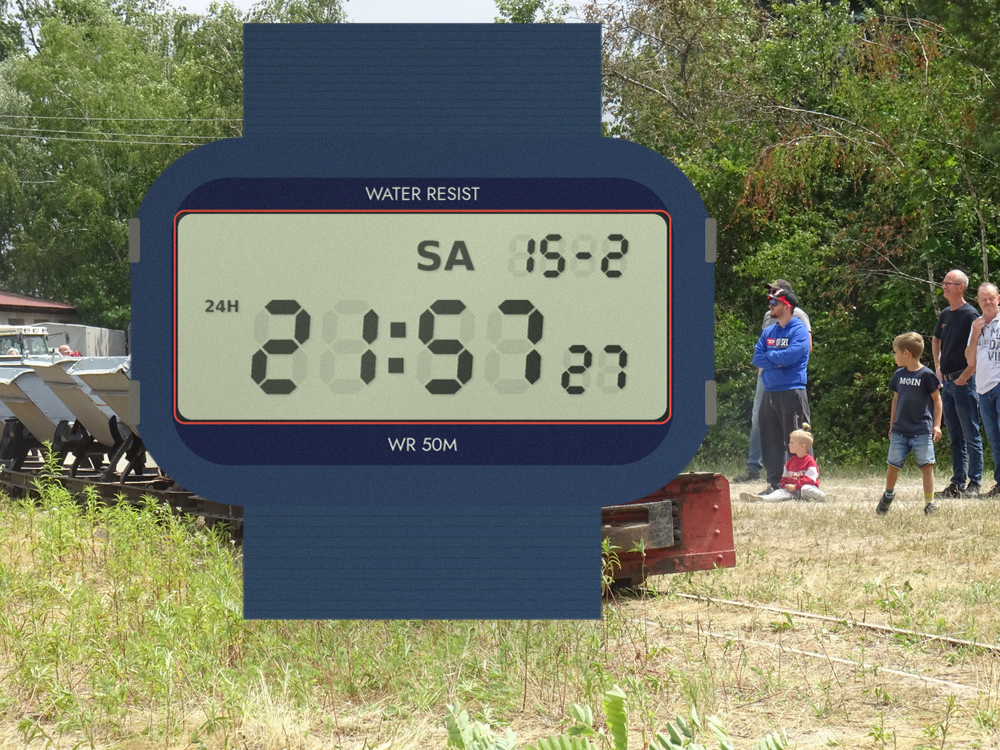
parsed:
21,57,27
